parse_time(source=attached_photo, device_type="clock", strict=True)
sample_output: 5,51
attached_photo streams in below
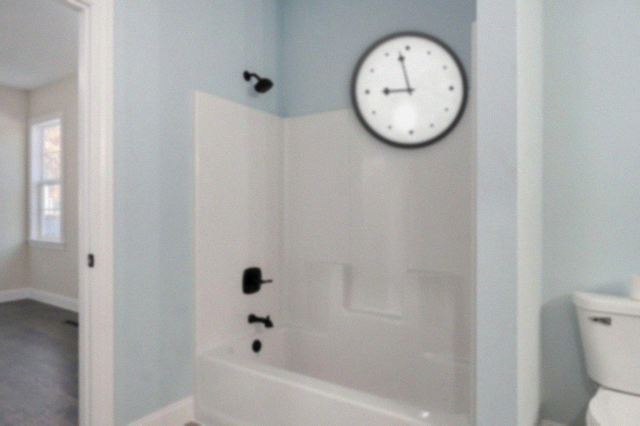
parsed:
8,58
